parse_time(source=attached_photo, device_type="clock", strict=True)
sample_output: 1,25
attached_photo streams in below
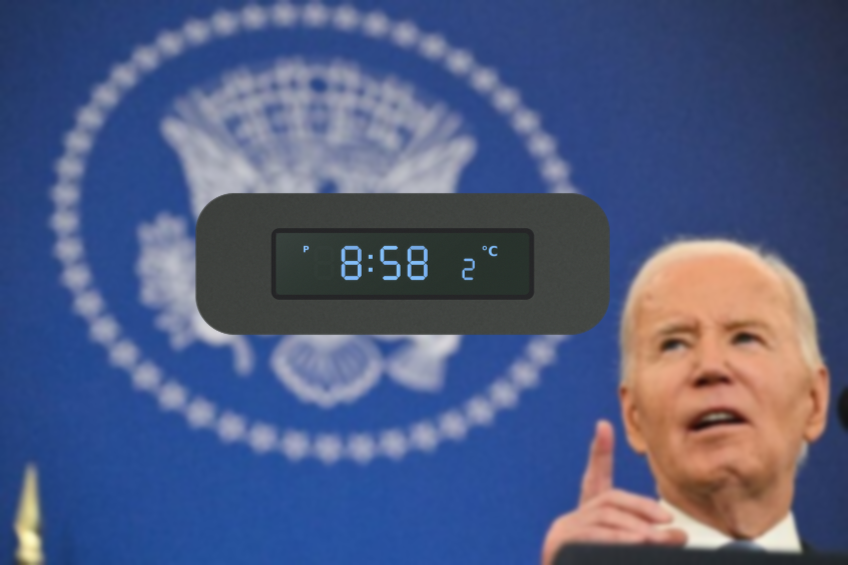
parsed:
8,58
